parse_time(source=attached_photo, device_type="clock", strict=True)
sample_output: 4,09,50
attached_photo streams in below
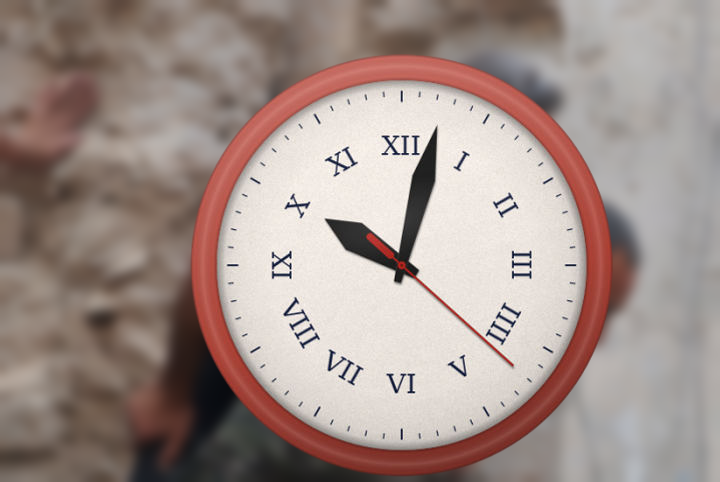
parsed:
10,02,22
